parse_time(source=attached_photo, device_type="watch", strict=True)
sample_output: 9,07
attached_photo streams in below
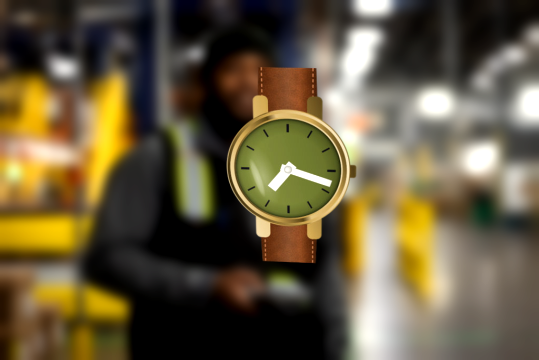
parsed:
7,18
